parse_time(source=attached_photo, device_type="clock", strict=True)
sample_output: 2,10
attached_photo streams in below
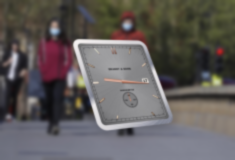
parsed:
9,16
